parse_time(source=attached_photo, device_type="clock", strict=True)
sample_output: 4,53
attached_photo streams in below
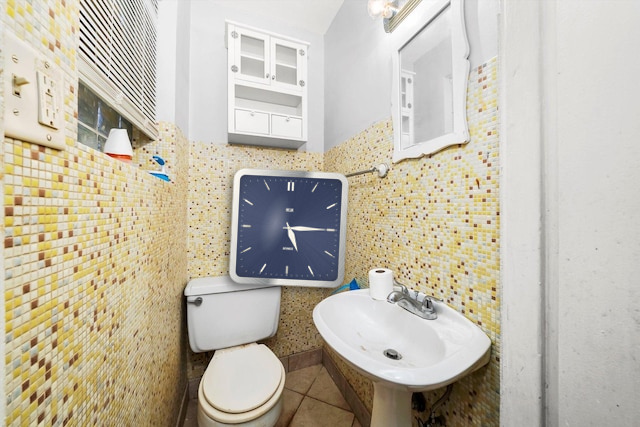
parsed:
5,15
